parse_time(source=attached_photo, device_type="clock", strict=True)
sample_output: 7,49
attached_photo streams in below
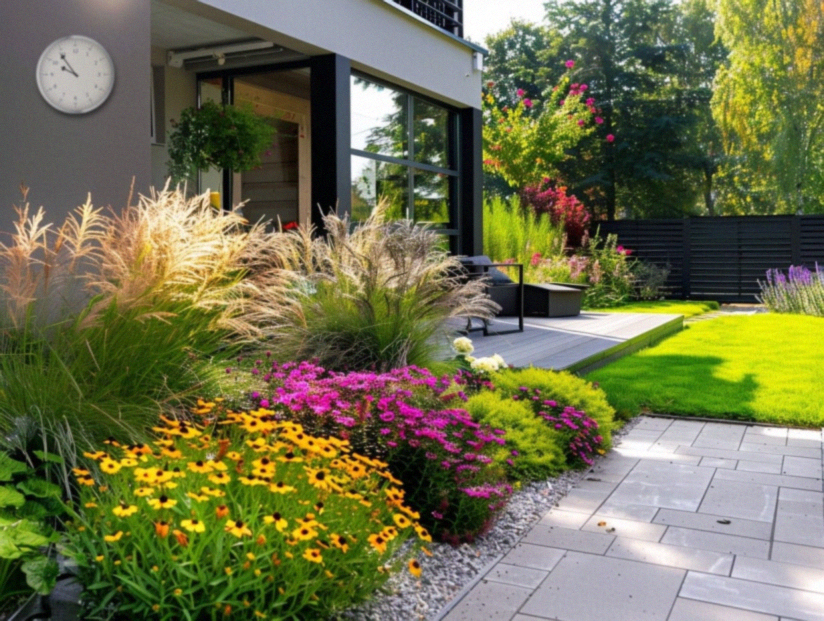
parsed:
9,54
